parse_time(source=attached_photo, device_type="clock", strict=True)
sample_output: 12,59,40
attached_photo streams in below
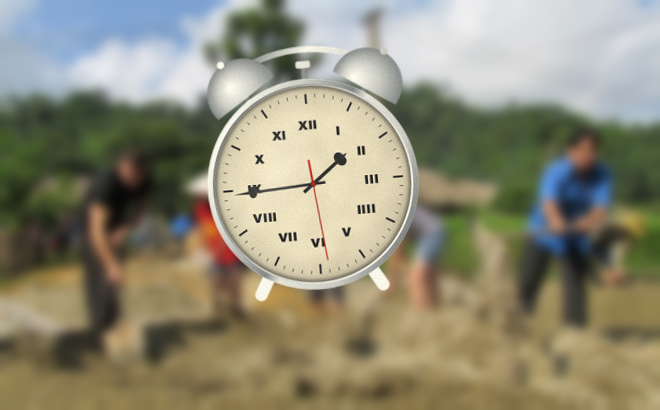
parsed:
1,44,29
